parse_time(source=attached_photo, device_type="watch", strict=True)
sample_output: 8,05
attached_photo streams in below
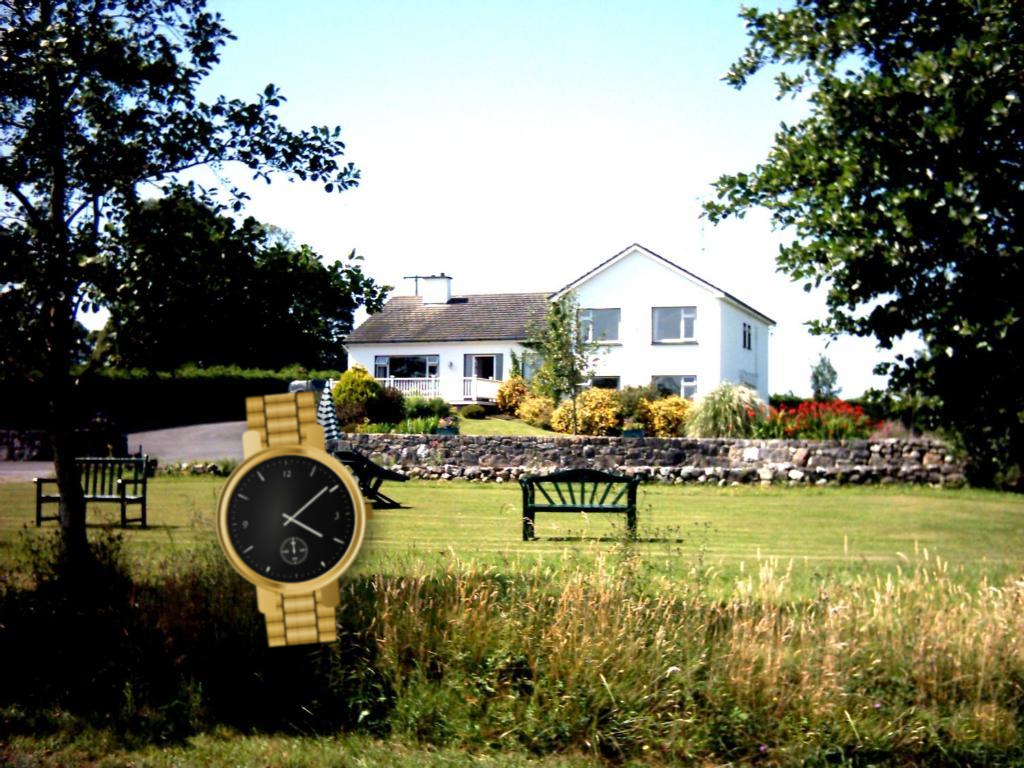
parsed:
4,09
